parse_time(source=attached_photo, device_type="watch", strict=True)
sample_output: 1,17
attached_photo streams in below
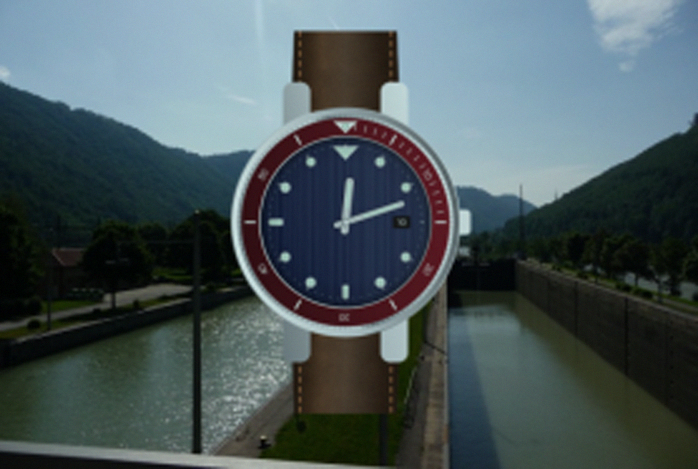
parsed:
12,12
